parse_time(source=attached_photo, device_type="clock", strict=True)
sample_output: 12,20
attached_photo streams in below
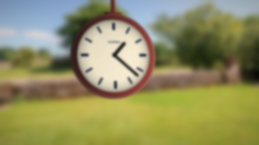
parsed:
1,22
